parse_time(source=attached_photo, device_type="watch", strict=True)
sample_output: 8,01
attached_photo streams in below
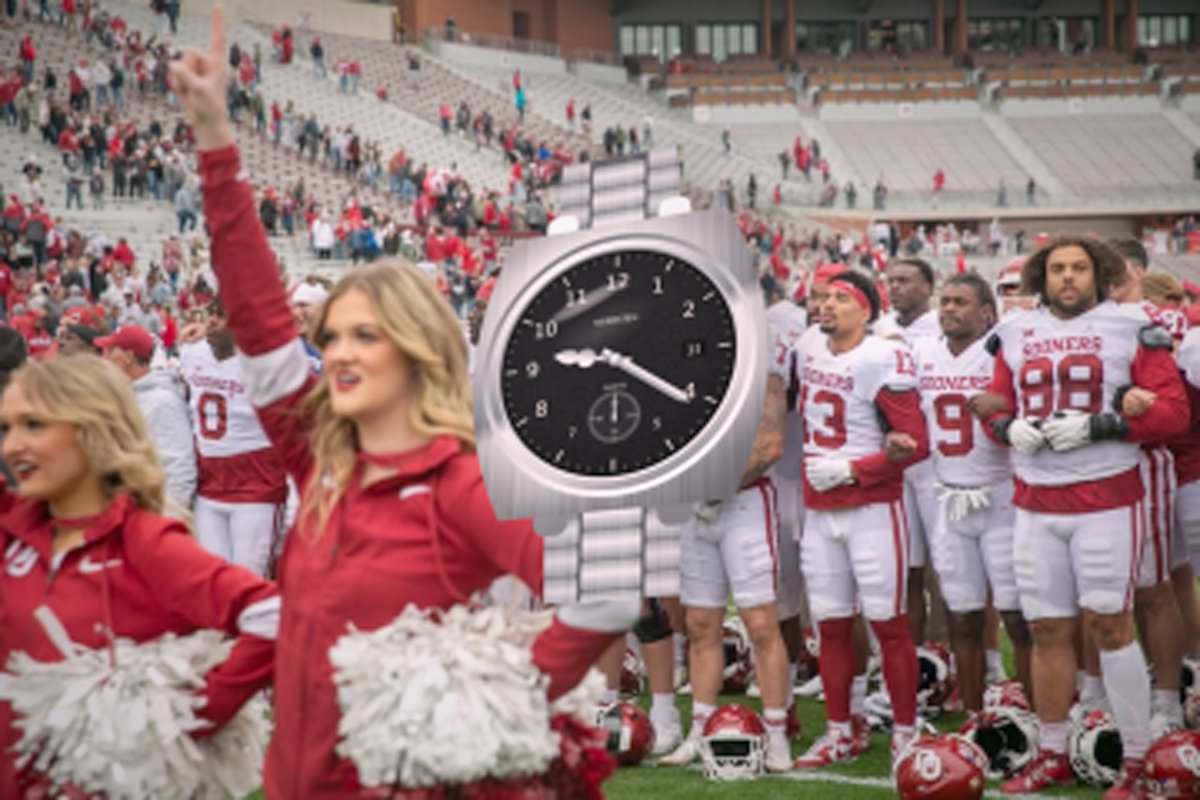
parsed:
9,21
